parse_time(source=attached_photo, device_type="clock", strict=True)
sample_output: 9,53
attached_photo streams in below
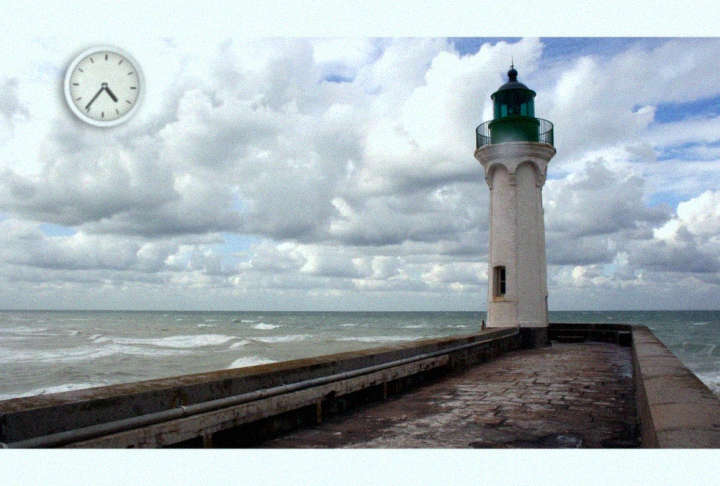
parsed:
4,36
